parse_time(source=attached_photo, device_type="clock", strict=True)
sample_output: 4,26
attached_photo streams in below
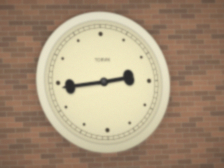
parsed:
2,44
